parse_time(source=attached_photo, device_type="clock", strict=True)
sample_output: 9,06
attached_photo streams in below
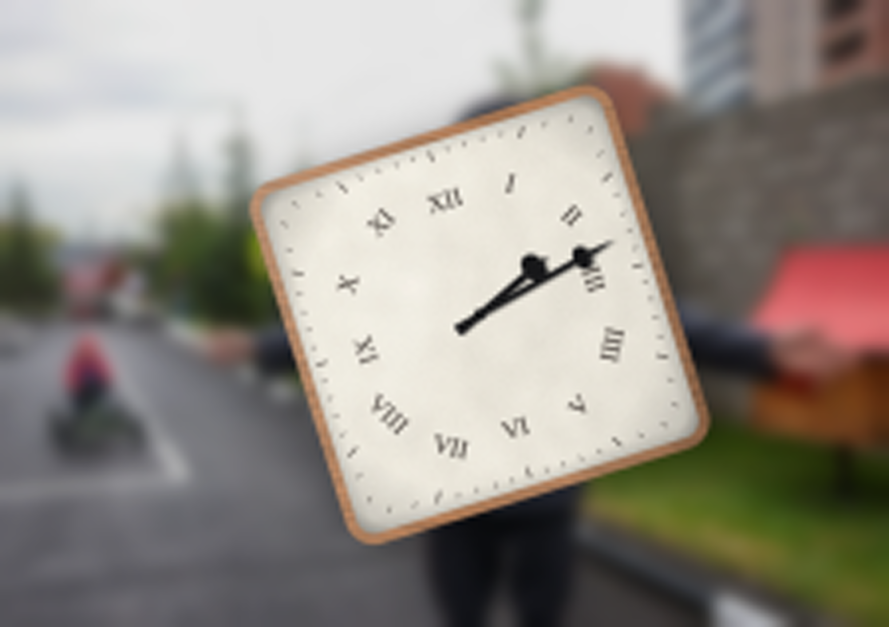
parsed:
2,13
